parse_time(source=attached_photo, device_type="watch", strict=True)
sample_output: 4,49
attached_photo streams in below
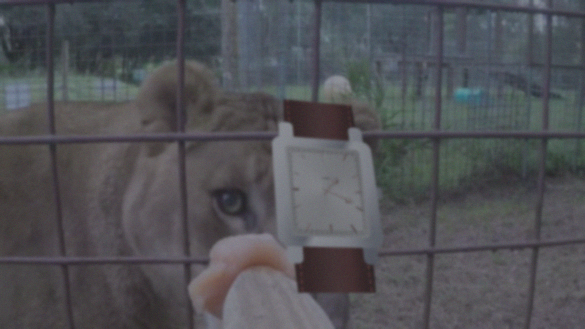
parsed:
1,19
